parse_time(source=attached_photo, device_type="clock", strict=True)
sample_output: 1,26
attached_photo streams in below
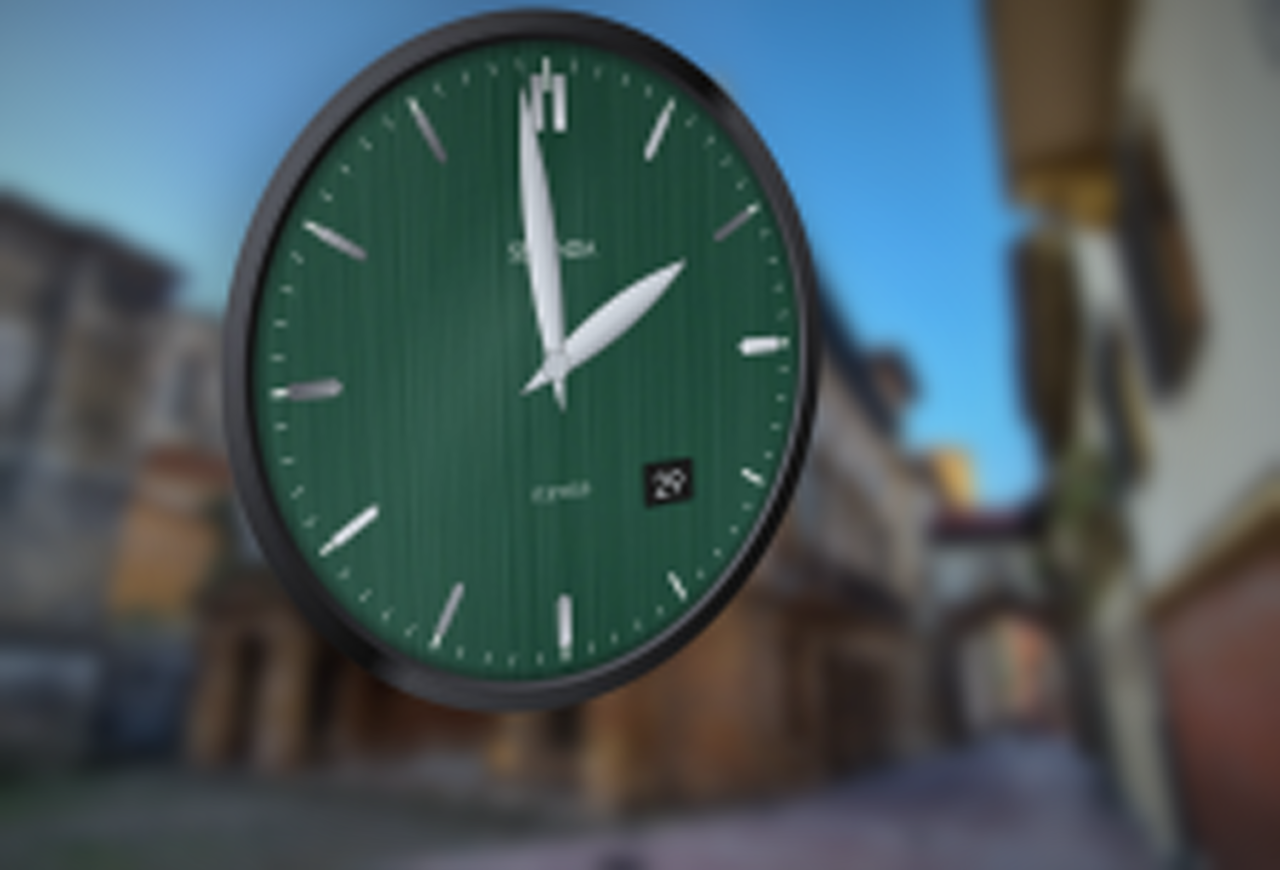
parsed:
1,59
